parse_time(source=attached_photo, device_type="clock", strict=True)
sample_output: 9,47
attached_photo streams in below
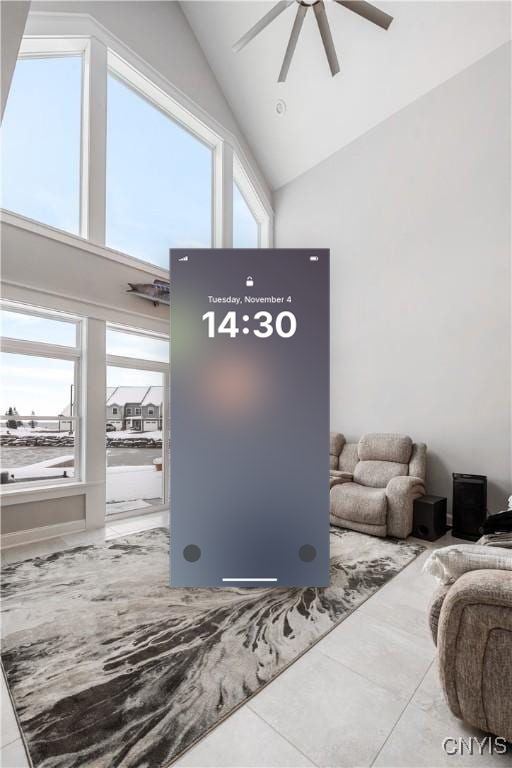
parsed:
14,30
